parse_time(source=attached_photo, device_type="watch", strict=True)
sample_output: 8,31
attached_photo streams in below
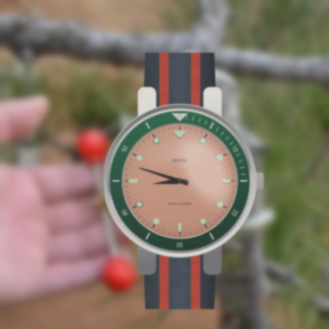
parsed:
8,48
